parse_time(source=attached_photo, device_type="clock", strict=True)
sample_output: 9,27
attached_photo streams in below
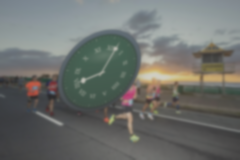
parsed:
8,02
